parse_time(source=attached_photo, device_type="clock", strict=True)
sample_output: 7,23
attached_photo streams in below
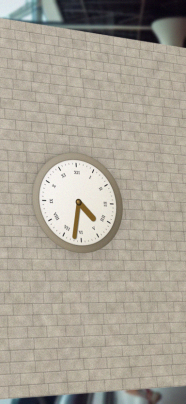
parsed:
4,32
